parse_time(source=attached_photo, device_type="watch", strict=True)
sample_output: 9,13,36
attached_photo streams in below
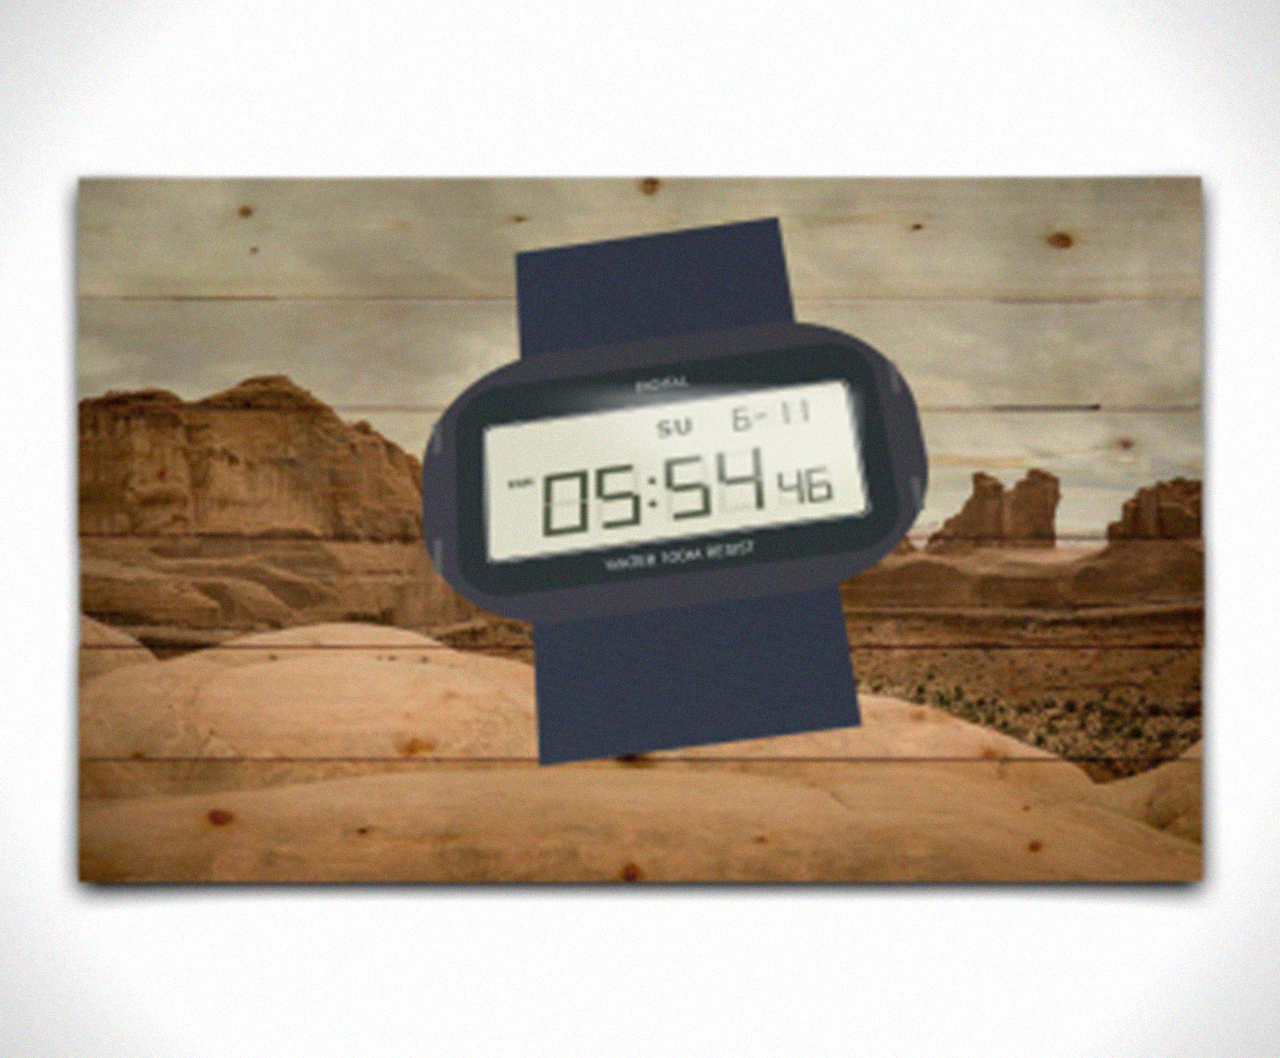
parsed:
5,54,46
